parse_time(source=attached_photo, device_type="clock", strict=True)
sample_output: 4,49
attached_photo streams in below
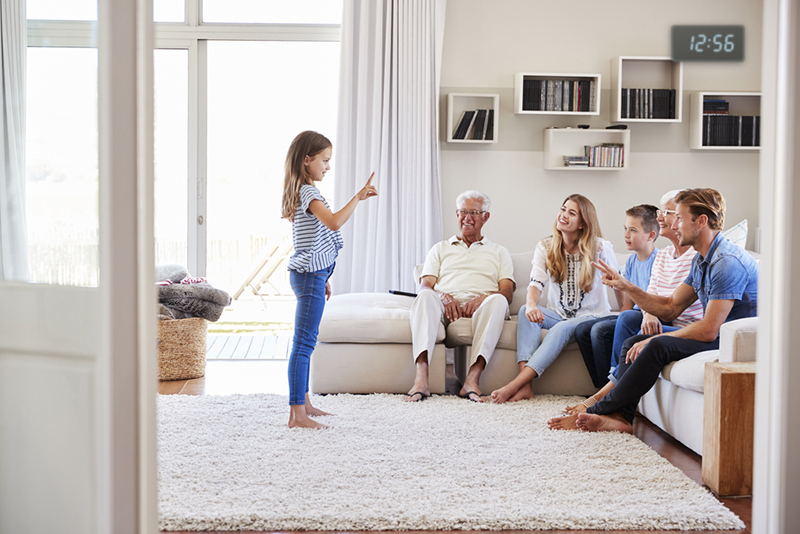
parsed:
12,56
